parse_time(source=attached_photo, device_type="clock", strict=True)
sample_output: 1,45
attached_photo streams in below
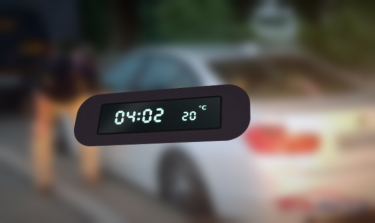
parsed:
4,02
